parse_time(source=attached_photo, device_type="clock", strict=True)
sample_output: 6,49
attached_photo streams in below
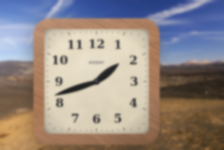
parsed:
1,42
